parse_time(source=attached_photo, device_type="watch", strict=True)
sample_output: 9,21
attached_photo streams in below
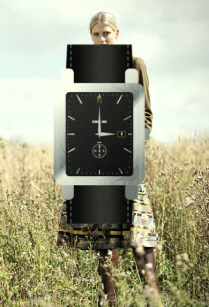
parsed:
3,00
